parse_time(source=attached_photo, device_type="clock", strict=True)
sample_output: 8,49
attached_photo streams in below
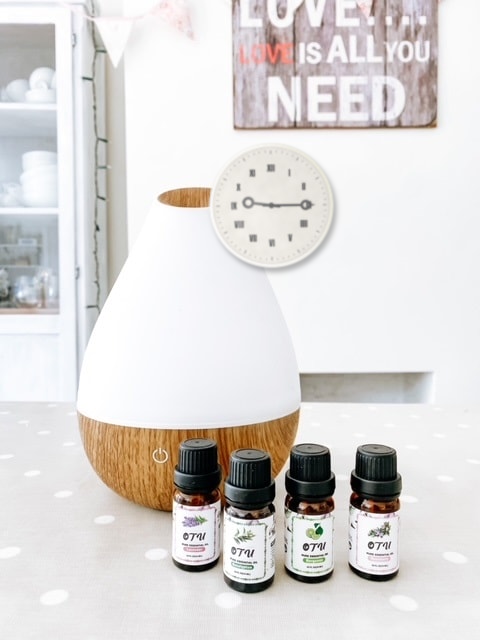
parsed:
9,15
